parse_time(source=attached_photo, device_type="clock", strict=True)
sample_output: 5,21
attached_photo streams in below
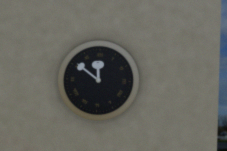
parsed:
11,51
